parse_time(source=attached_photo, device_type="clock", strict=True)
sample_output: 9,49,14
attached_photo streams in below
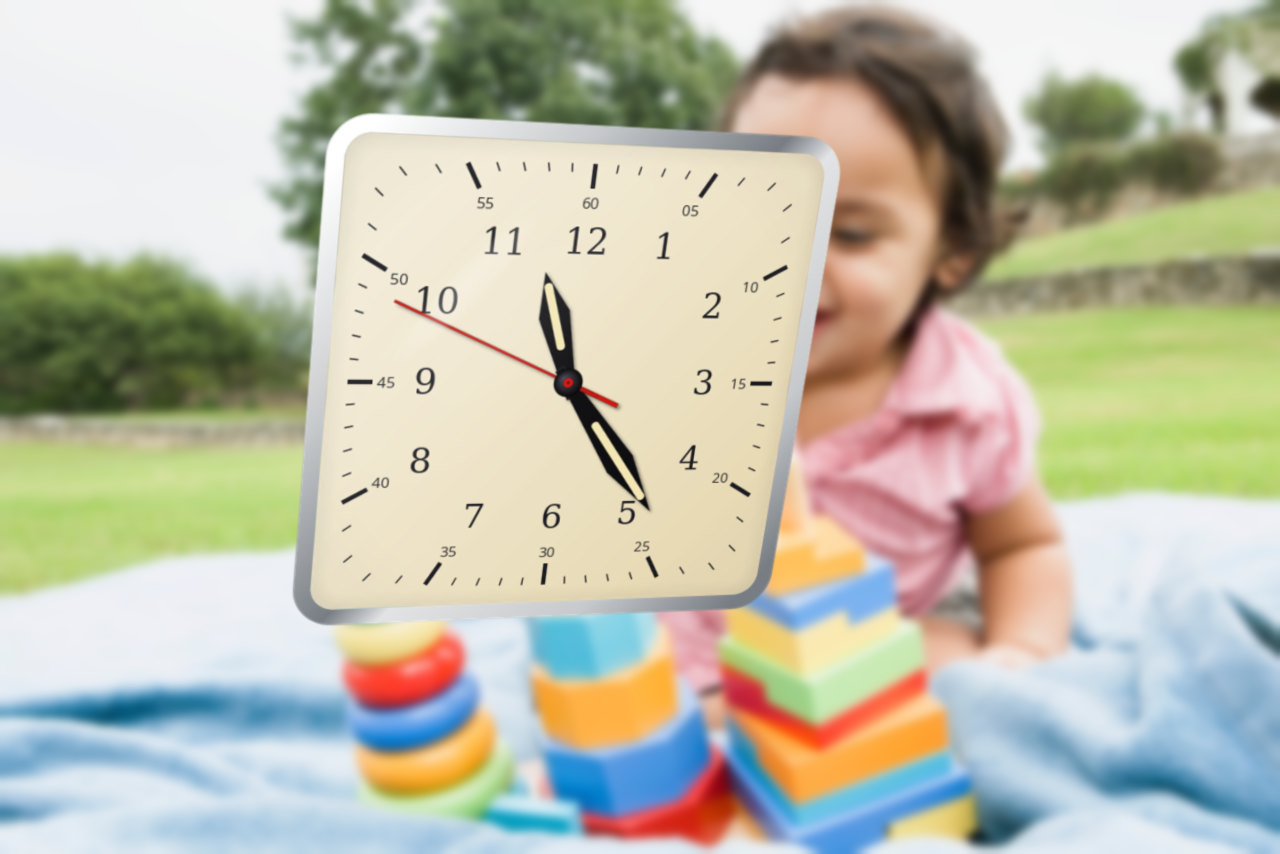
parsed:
11,23,49
